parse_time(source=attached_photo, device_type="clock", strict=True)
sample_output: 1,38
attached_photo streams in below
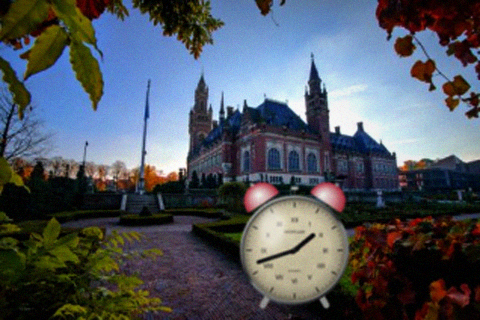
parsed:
1,42
